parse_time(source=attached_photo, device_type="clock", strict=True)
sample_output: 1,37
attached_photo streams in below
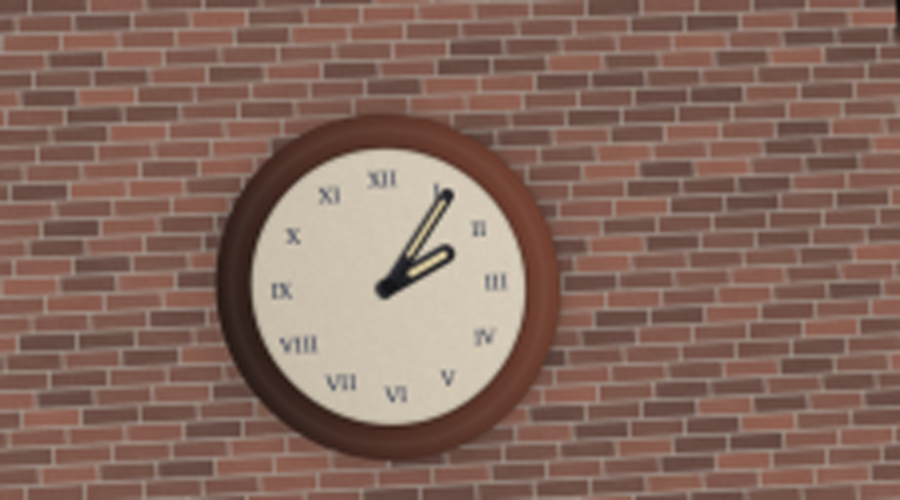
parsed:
2,06
